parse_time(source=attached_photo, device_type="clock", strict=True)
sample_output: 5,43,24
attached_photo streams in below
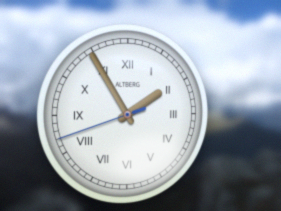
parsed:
1,54,42
